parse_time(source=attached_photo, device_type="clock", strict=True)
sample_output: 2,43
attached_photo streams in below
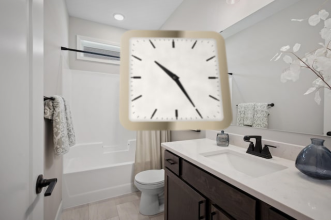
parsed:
10,25
